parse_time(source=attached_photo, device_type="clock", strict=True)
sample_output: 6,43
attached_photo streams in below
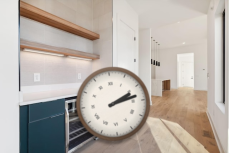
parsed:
2,13
